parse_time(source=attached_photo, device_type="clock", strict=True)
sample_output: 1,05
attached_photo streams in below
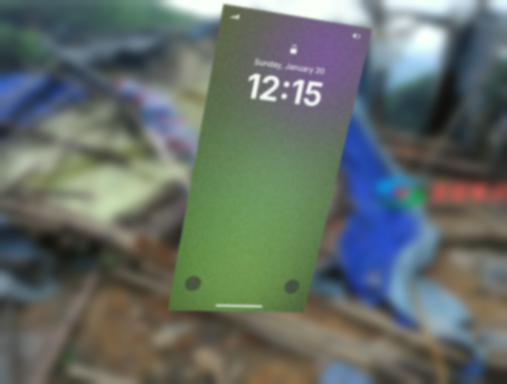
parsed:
12,15
